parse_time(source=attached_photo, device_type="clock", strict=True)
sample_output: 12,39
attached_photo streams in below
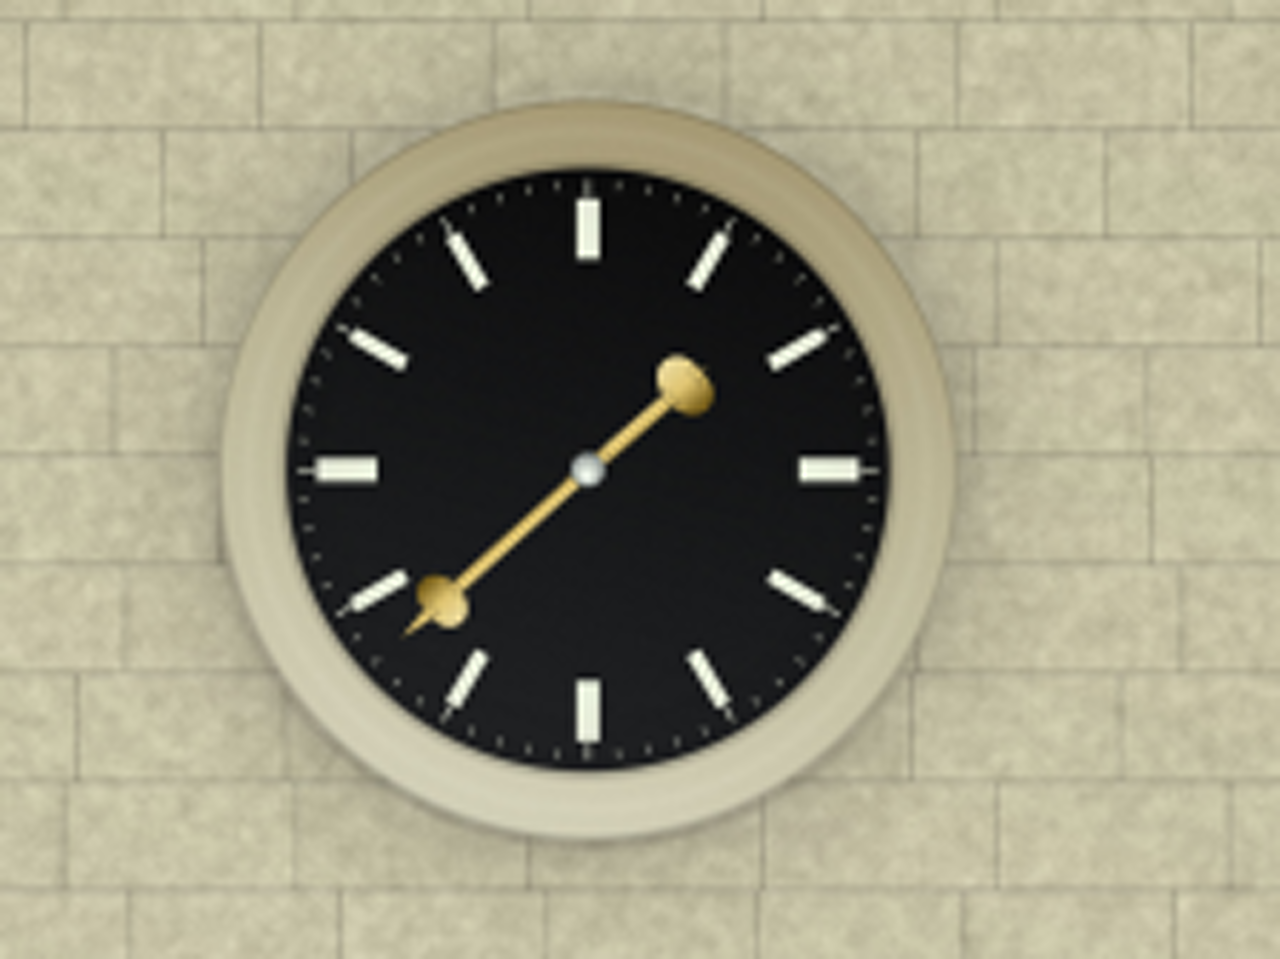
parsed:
1,38
